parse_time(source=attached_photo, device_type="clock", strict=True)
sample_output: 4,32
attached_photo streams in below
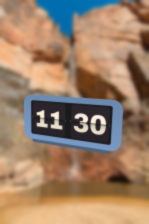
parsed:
11,30
